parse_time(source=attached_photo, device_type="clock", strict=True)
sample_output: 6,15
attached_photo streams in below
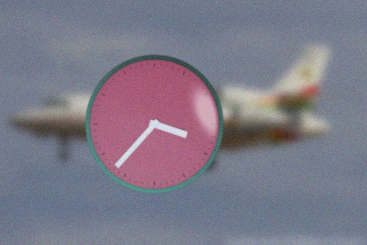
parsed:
3,37
